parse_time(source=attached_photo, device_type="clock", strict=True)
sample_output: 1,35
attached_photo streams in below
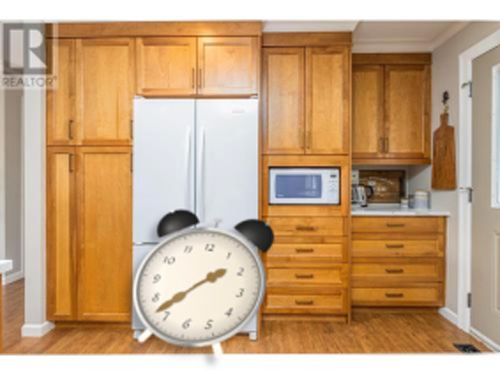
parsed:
1,37
